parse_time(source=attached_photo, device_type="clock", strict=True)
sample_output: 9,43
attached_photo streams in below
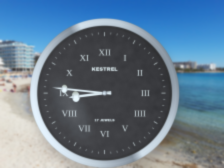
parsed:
8,46
